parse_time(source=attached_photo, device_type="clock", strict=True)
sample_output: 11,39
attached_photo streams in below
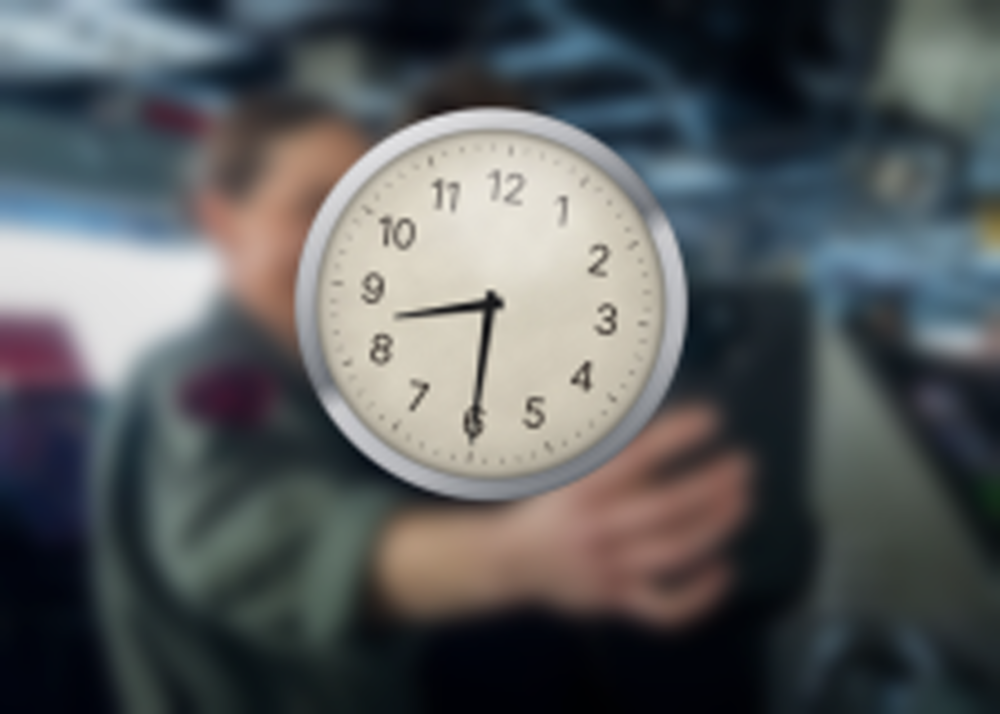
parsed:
8,30
